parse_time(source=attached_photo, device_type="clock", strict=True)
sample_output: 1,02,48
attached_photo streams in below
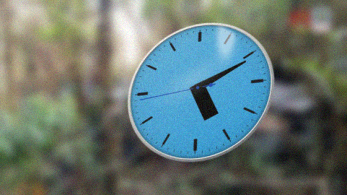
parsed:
5,10,44
